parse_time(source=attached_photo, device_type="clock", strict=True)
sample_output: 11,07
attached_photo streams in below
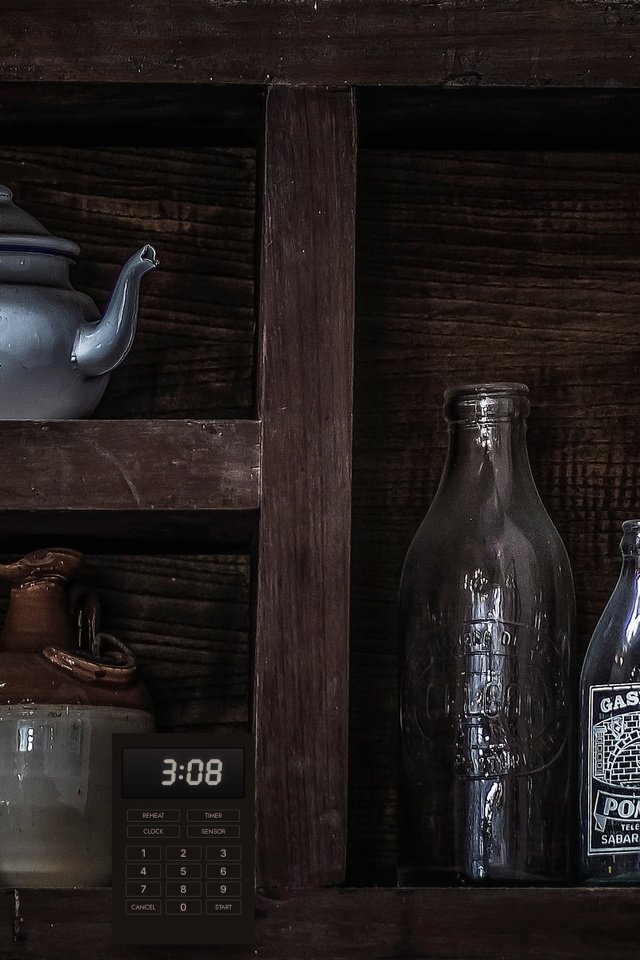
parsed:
3,08
